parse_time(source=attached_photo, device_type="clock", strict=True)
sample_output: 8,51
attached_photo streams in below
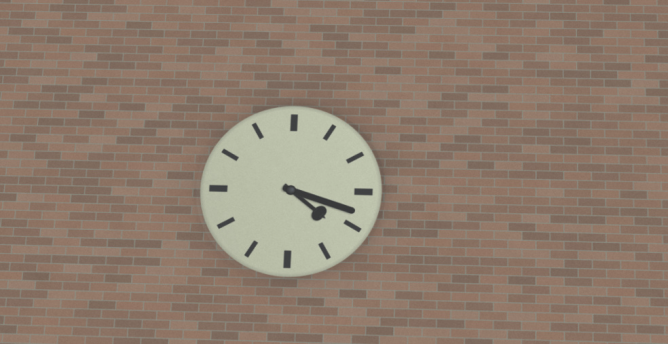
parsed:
4,18
